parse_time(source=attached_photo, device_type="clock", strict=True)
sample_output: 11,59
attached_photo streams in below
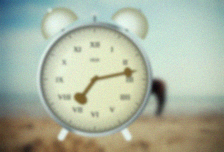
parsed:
7,13
